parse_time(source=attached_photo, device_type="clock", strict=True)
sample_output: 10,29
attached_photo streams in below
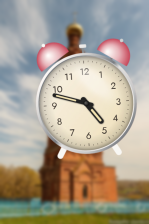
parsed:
4,48
